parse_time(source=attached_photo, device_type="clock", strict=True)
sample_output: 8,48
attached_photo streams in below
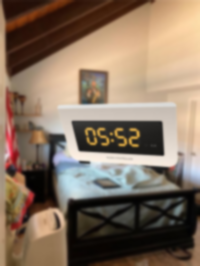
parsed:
5,52
